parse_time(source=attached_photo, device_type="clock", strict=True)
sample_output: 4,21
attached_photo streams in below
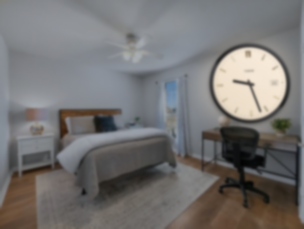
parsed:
9,27
